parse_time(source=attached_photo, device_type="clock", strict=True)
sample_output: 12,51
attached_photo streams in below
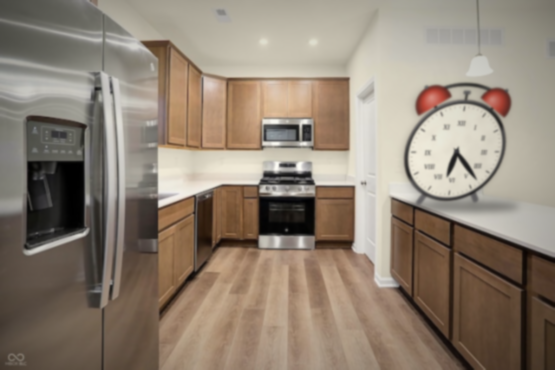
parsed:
6,23
